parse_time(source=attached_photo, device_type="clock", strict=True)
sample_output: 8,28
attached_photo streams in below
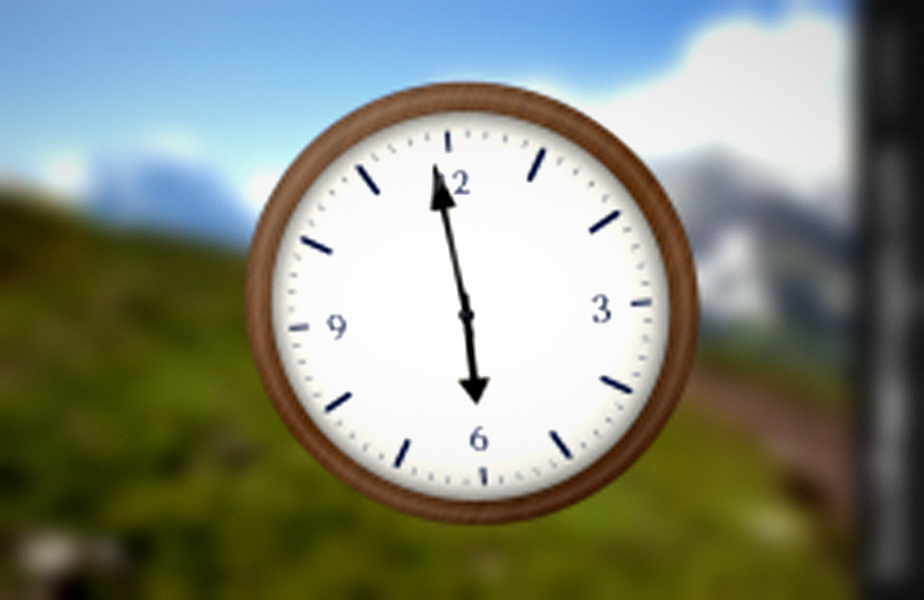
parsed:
5,59
